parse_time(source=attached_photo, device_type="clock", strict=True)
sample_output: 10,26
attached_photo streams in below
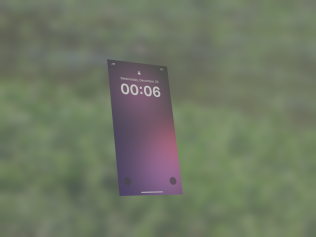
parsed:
0,06
